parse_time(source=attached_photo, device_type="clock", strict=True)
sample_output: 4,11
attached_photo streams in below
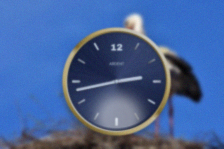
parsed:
2,43
